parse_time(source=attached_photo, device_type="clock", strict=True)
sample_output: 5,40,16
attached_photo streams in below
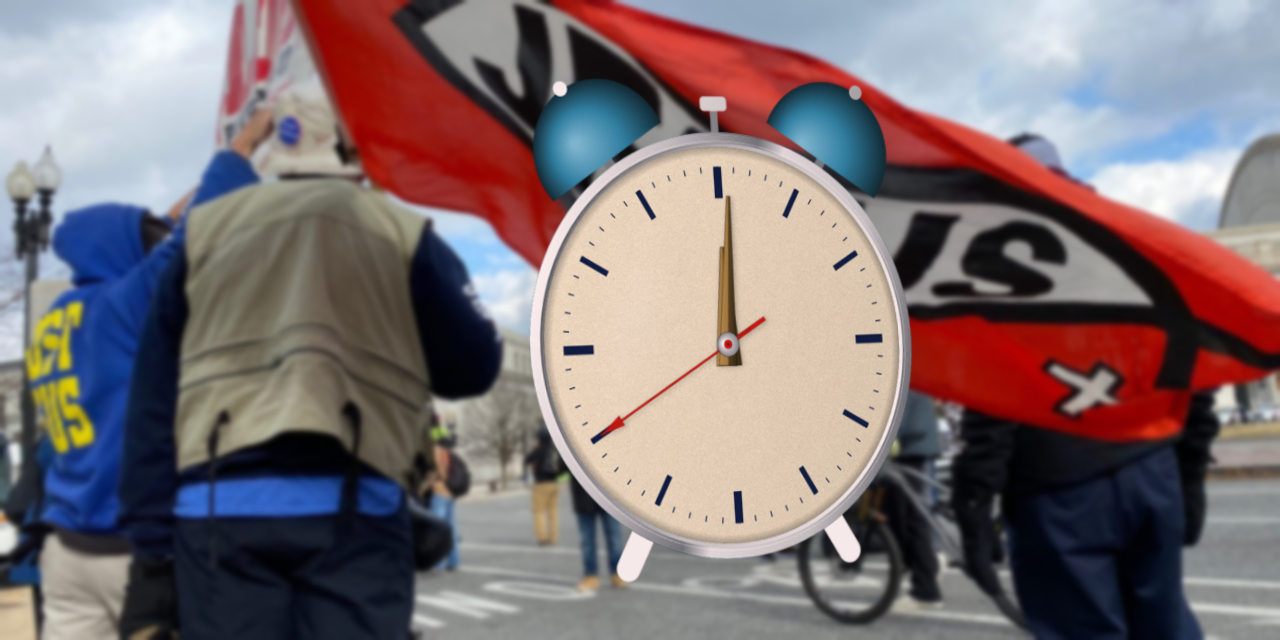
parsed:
12,00,40
